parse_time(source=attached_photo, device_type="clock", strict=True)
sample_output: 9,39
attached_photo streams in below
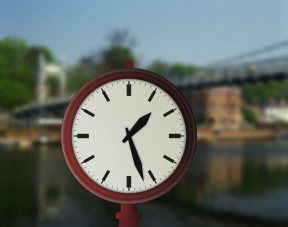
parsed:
1,27
